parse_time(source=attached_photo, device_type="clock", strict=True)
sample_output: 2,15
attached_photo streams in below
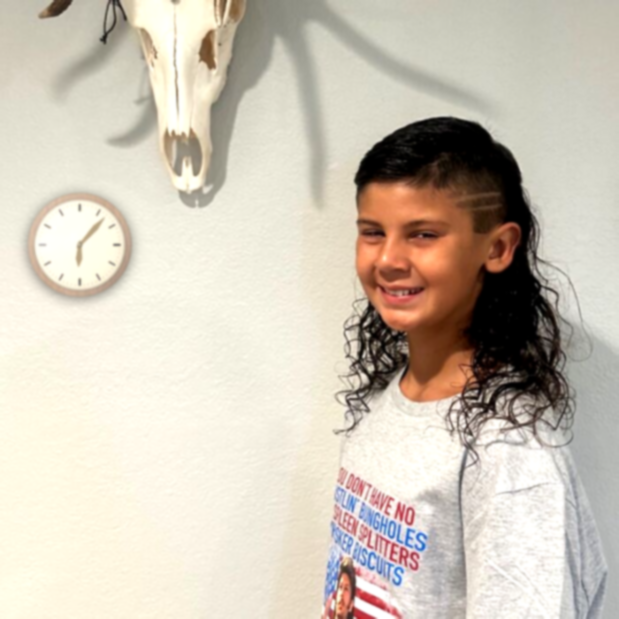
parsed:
6,07
